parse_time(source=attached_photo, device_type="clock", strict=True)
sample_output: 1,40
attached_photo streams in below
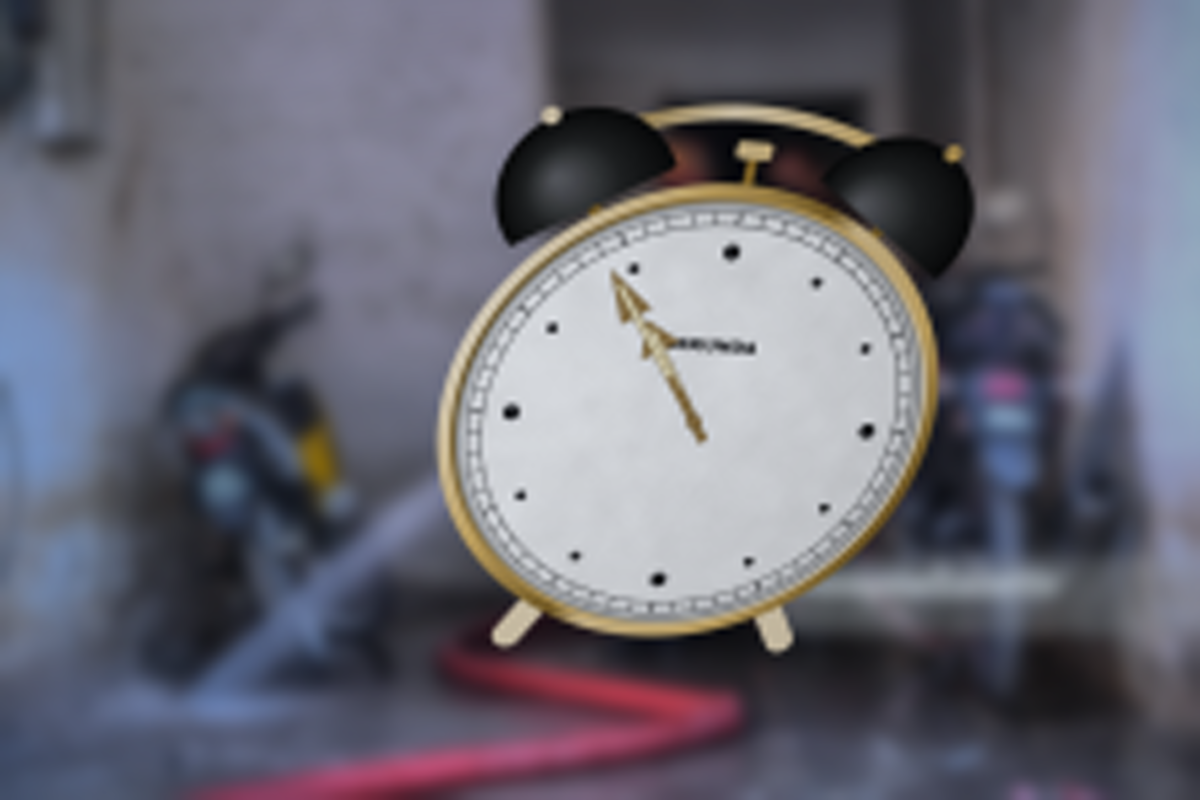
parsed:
10,54
